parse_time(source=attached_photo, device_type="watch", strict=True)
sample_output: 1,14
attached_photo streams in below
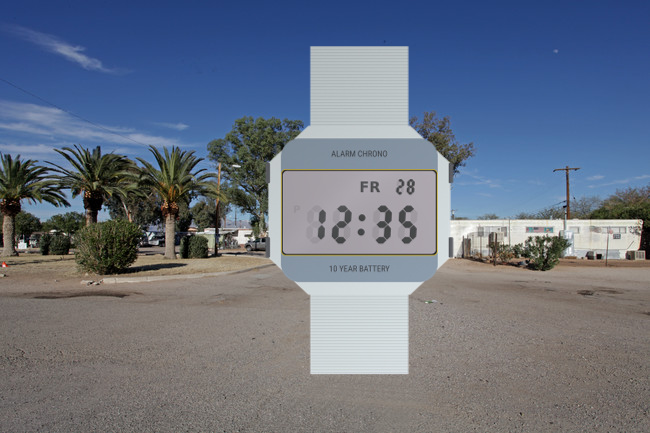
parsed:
12,35
